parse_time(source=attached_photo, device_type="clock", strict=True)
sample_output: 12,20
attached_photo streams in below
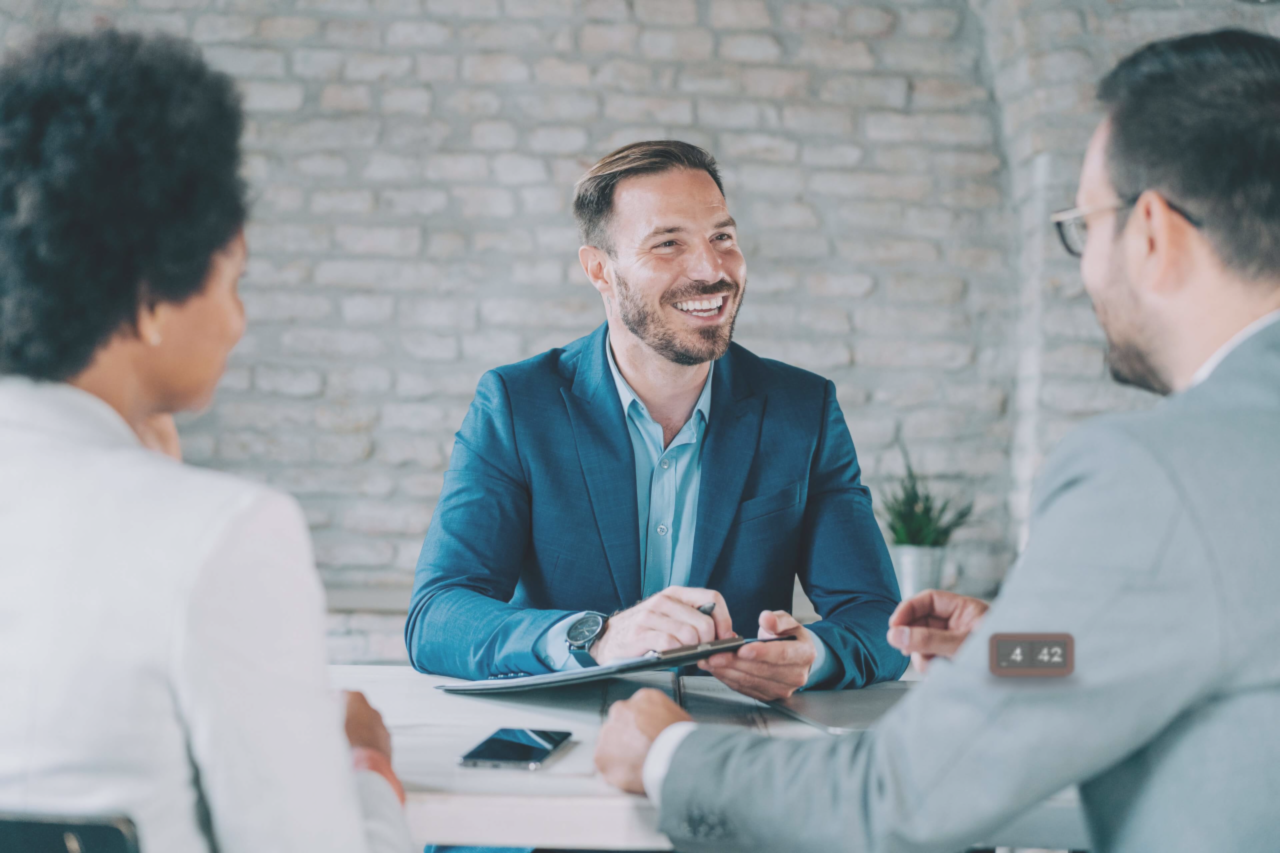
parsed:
4,42
